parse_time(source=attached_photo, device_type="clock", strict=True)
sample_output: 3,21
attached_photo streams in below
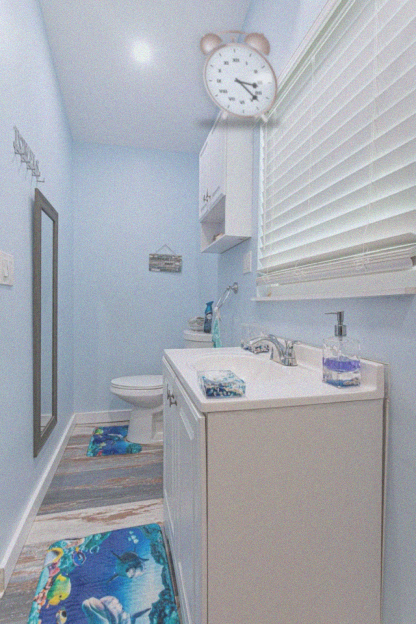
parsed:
3,23
